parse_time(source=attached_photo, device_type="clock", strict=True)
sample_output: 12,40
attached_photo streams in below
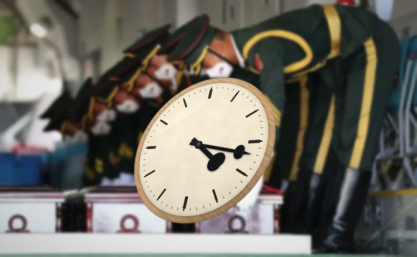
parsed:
4,17
